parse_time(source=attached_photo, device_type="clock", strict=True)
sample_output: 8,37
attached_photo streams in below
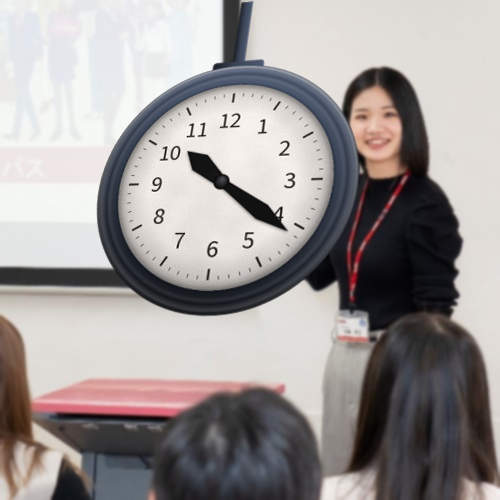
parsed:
10,21
